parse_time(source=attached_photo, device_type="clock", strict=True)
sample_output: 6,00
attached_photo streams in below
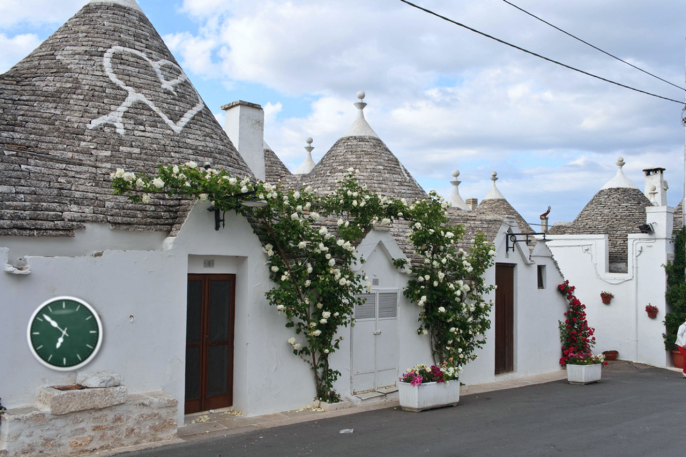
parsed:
6,52
